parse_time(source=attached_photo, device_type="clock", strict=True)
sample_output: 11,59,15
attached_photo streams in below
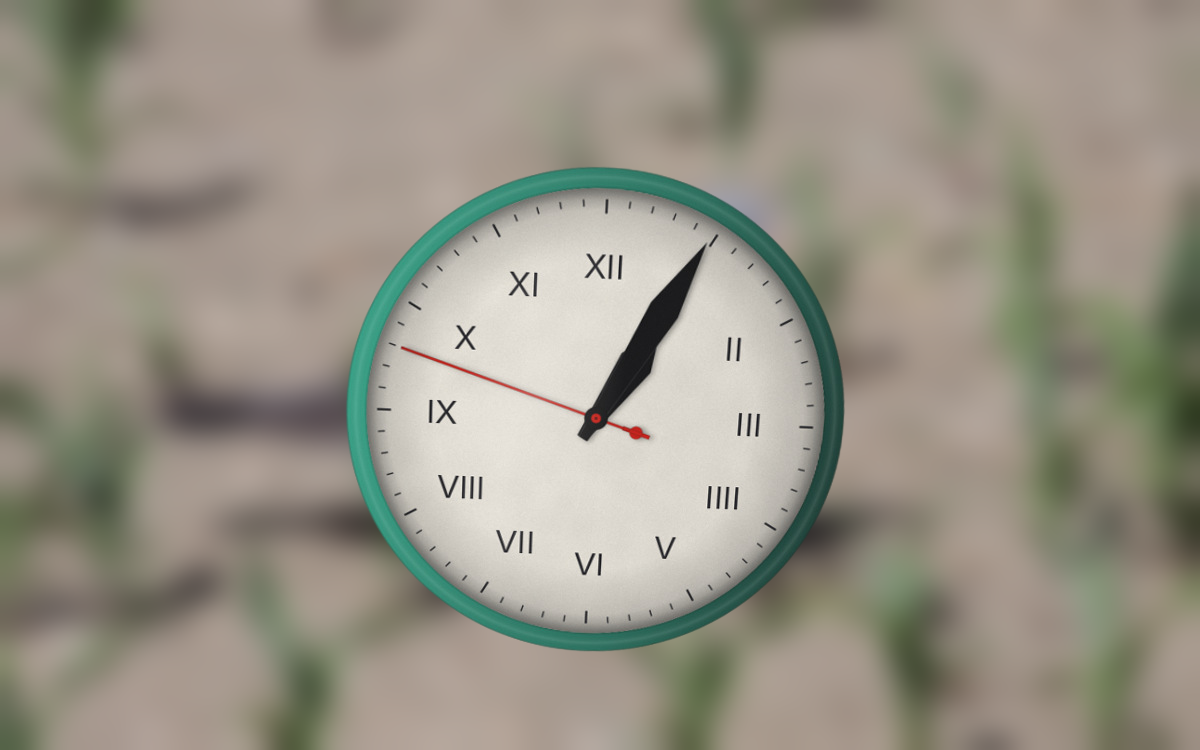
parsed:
1,04,48
